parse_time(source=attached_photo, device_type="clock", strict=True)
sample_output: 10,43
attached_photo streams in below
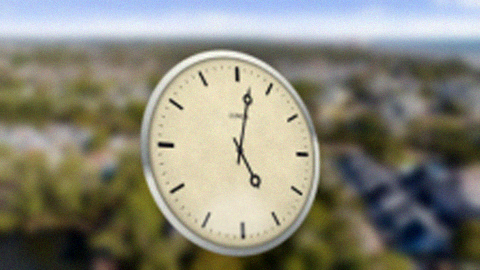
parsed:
5,02
